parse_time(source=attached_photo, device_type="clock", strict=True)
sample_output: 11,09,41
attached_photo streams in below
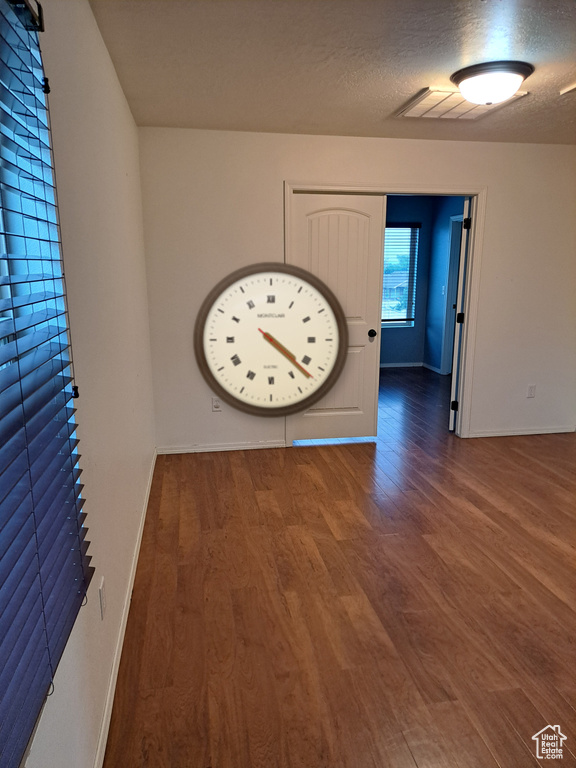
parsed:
4,22,22
